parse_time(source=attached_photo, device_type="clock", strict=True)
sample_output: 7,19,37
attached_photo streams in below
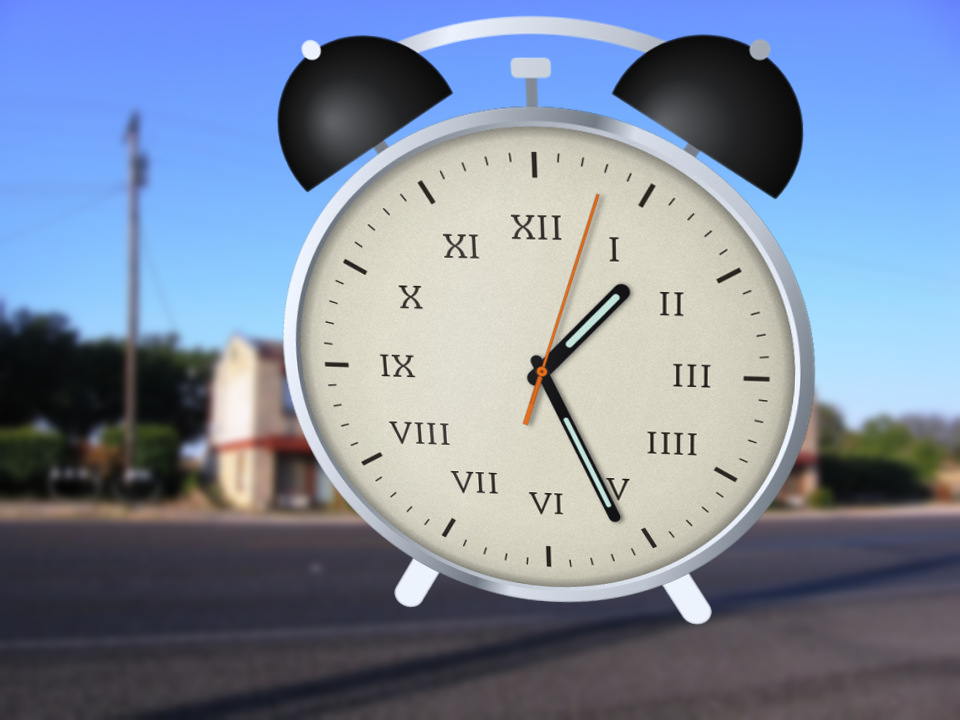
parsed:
1,26,03
